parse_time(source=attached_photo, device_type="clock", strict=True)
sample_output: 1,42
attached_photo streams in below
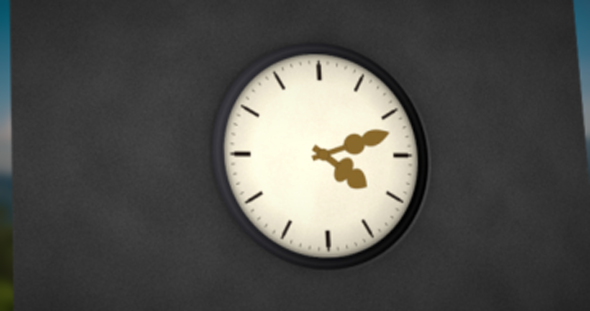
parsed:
4,12
